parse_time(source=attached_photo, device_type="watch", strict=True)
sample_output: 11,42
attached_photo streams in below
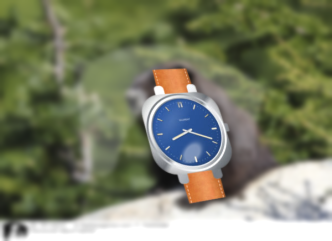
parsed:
8,19
